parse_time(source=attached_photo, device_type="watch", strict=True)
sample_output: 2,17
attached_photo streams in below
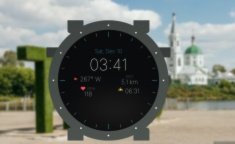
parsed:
3,41
